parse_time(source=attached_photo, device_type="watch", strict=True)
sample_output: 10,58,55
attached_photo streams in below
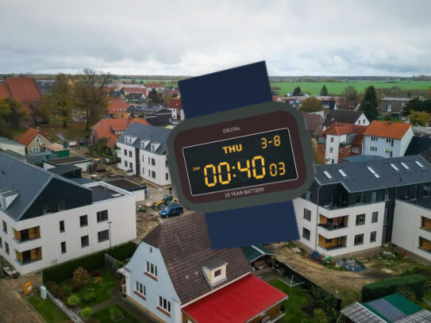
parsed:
0,40,03
